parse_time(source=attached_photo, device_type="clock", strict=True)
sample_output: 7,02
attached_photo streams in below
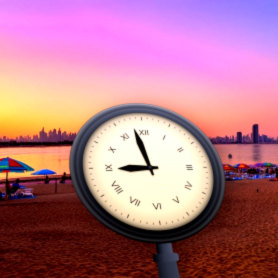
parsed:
8,58
